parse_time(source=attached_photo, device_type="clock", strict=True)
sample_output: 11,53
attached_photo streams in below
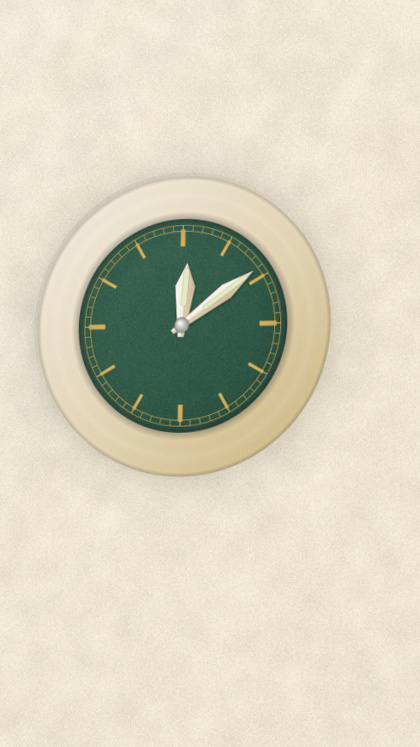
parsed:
12,09
